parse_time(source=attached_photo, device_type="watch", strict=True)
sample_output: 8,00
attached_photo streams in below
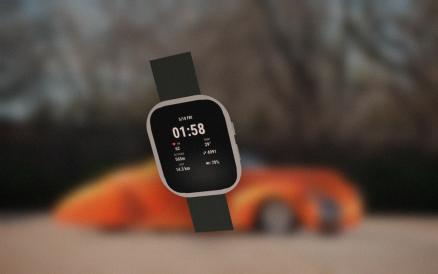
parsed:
1,58
